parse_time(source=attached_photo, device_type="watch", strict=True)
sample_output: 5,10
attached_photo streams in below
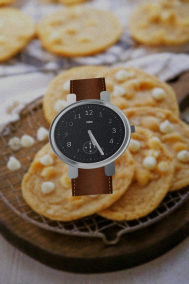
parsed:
5,26
